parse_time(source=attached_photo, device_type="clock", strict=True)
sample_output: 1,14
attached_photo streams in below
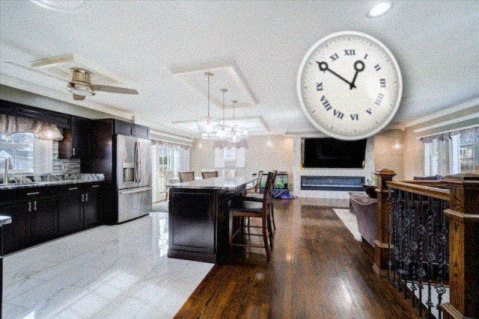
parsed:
12,51
